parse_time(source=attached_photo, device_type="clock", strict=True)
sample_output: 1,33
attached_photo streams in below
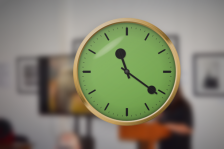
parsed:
11,21
